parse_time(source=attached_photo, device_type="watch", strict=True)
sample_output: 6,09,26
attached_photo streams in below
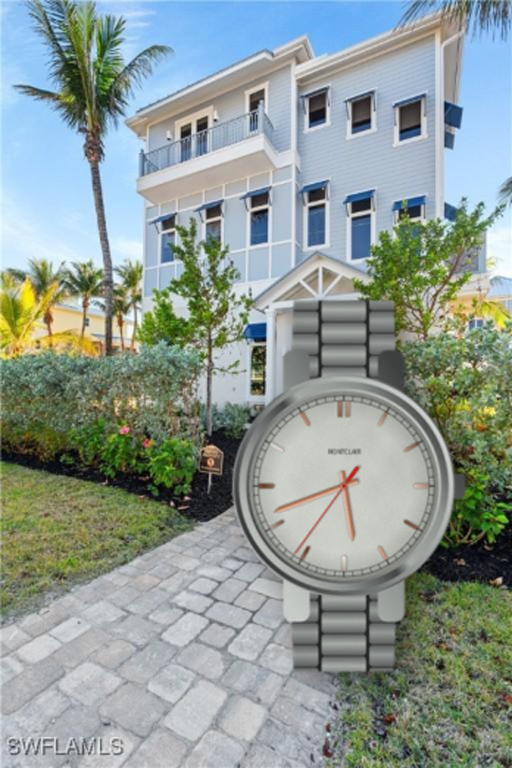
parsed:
5,41,36
